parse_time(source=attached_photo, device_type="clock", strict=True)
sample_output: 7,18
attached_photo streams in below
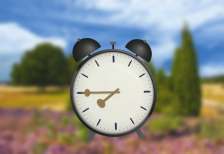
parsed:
7,45
